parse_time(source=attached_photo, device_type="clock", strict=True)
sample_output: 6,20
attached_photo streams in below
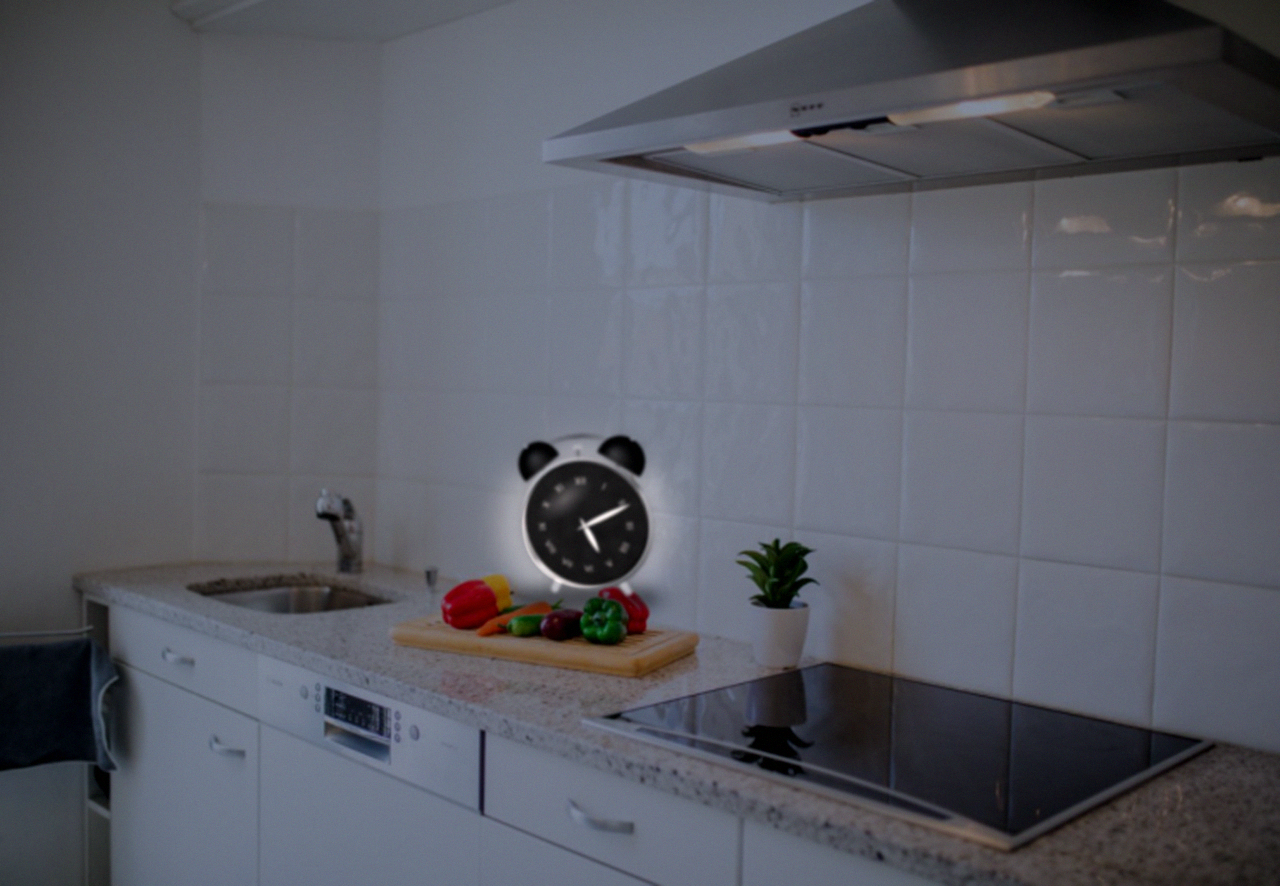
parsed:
5,11
